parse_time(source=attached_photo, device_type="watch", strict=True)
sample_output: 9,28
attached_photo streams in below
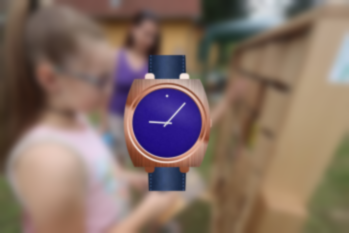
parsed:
9,07
